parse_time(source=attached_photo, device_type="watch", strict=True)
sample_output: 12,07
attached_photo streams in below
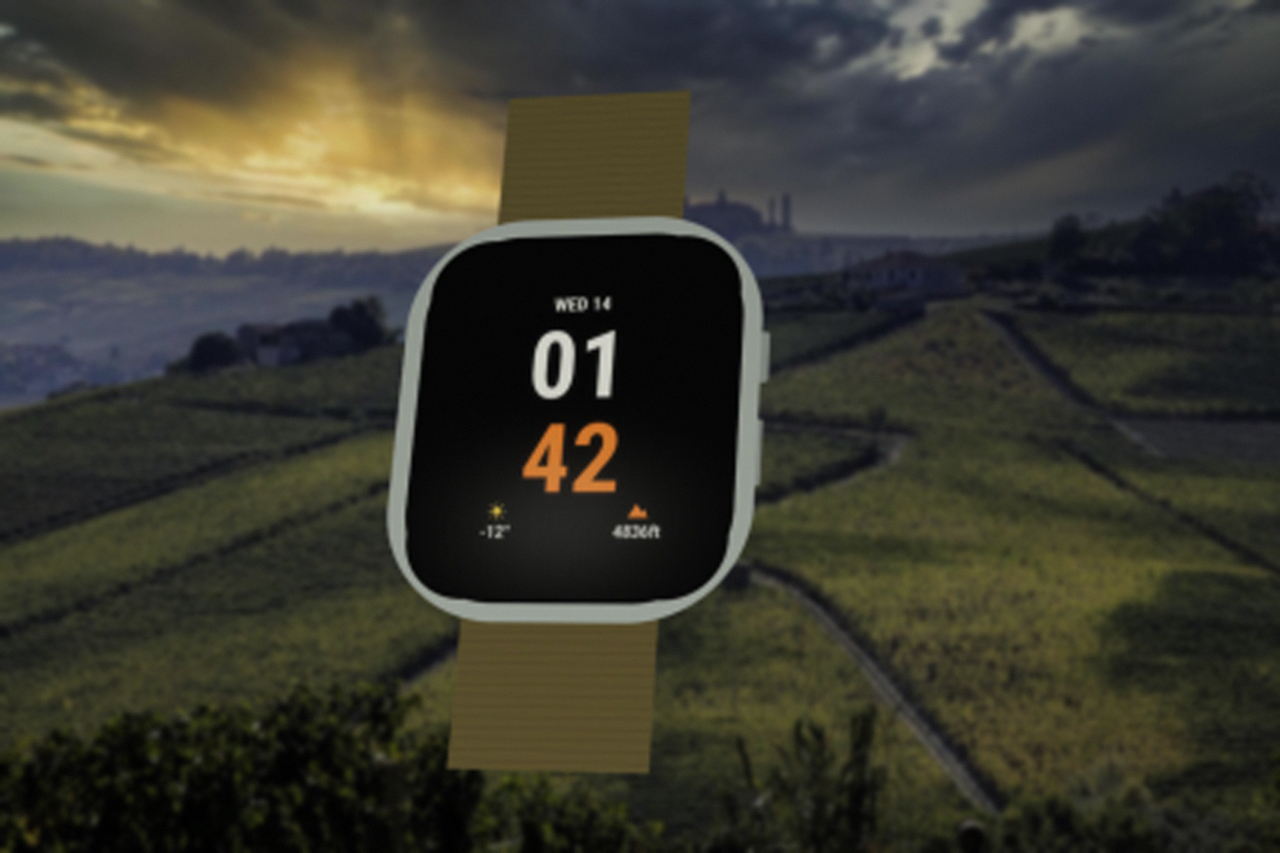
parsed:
1,42
